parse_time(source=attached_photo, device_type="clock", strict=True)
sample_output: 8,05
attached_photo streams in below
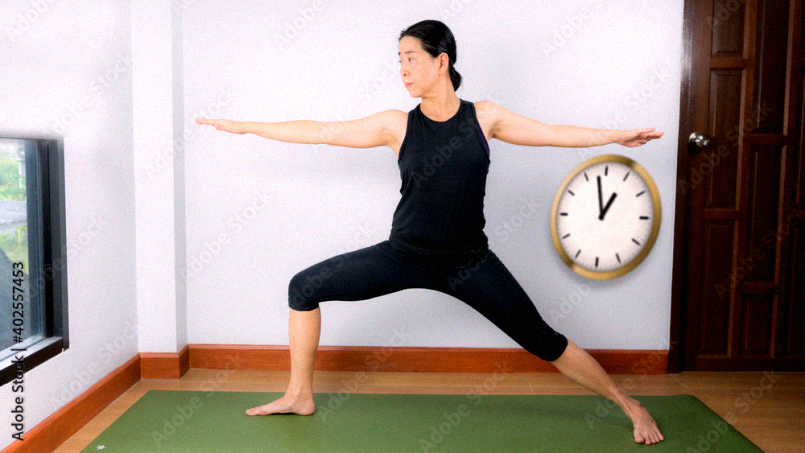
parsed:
12,58
